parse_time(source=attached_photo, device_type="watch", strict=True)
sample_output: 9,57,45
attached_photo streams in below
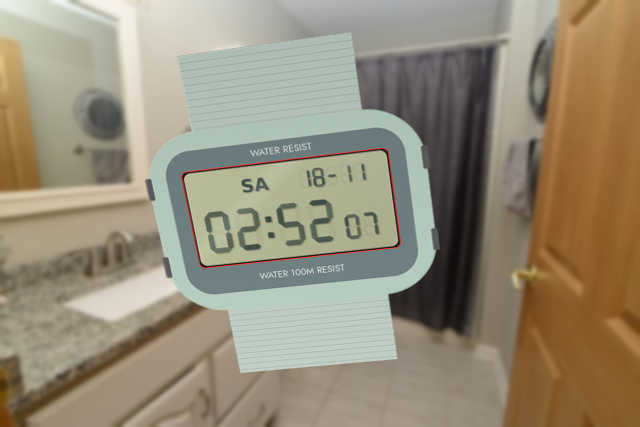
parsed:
2,52,07
